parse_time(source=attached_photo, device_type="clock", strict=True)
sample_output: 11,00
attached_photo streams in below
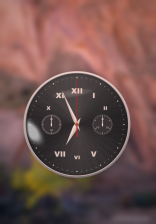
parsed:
6,56
